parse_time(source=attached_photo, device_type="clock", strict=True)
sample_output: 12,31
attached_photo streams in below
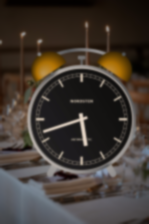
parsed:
5,42
